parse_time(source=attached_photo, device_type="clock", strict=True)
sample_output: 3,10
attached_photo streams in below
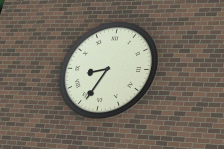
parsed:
8,34
